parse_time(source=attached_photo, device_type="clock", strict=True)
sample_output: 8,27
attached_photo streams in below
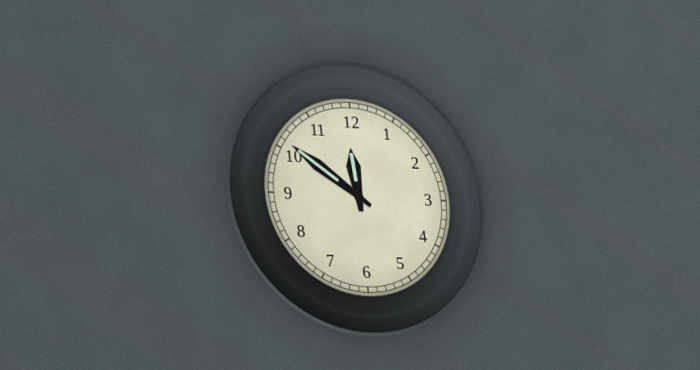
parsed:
11,51
